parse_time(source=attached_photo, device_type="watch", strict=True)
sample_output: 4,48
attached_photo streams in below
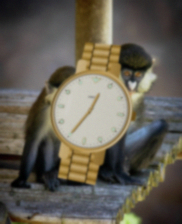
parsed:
12,35
